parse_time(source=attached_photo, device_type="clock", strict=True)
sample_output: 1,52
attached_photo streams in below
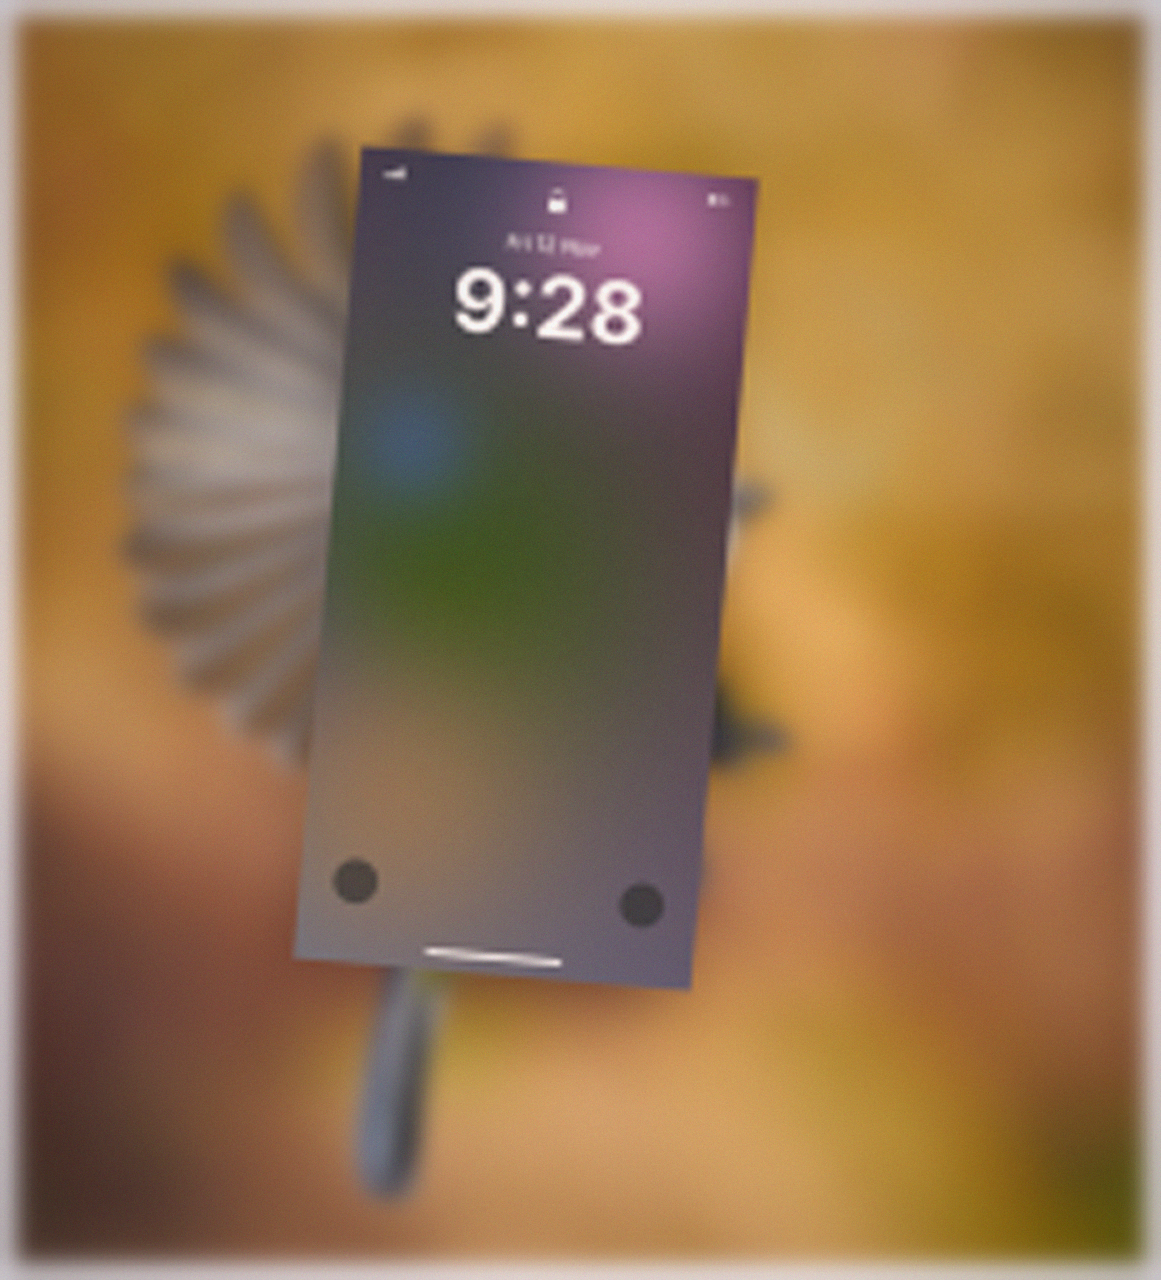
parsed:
9,28
